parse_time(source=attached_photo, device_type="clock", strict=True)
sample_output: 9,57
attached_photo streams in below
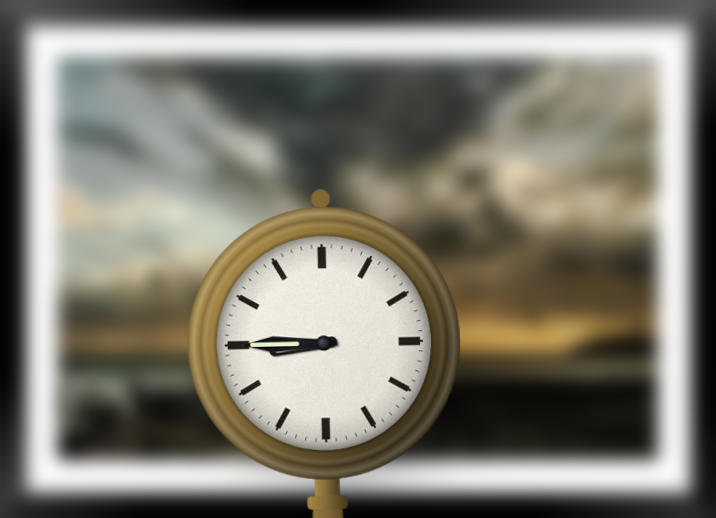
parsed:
8,45
